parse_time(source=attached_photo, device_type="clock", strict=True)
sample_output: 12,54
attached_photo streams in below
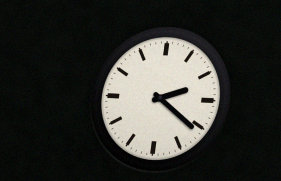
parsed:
2,21
